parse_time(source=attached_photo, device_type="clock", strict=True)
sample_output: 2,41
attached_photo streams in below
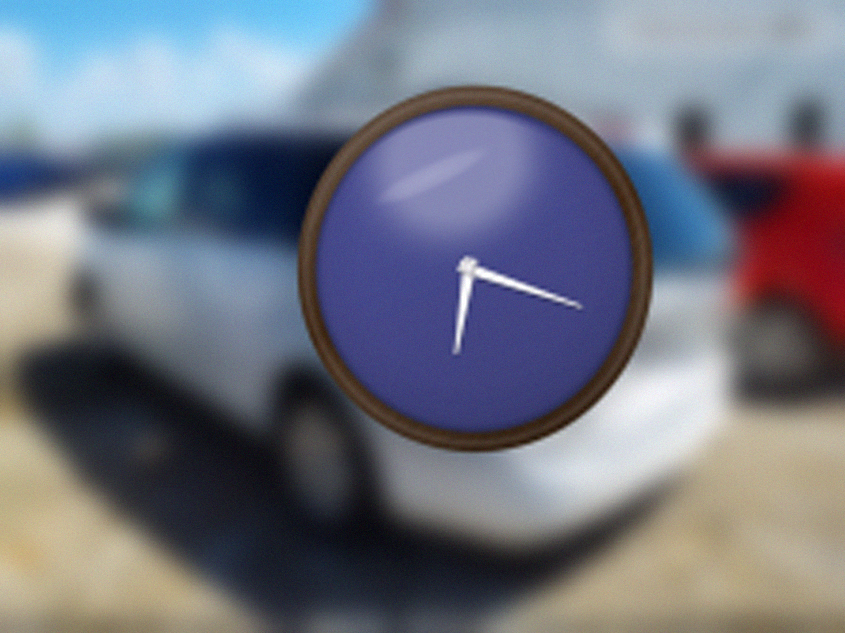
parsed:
6,18
